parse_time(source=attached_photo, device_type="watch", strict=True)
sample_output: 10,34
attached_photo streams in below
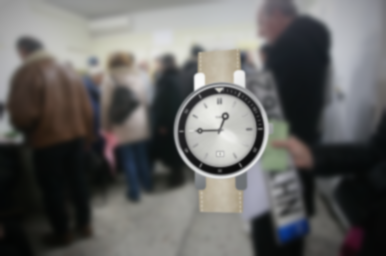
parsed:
12,45
